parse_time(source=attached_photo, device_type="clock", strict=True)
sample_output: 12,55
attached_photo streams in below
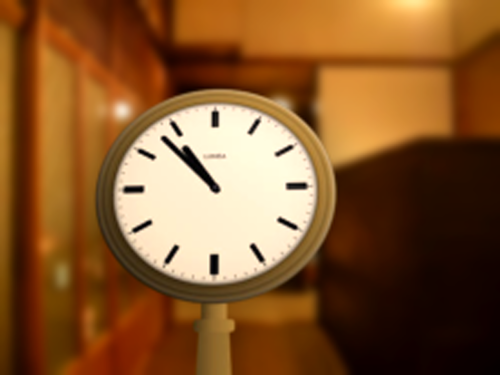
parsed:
10,53
